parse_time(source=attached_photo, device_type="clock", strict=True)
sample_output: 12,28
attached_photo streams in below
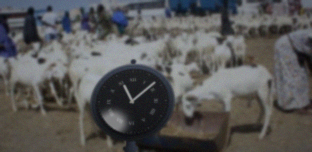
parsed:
11,08
